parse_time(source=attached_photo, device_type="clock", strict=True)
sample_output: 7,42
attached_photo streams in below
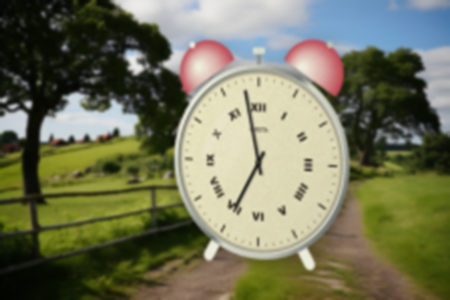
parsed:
6,58
